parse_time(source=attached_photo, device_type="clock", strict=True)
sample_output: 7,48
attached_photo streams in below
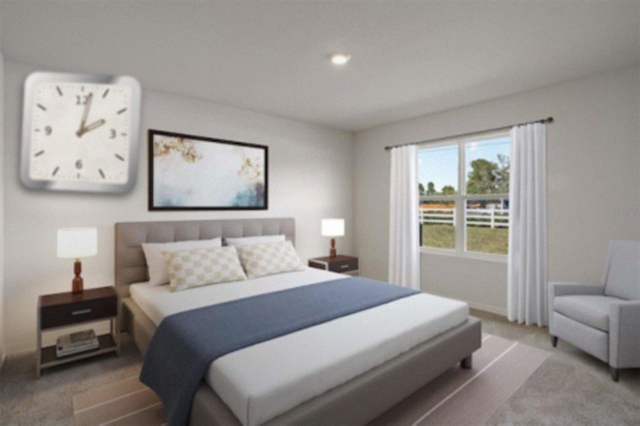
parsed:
2,02
